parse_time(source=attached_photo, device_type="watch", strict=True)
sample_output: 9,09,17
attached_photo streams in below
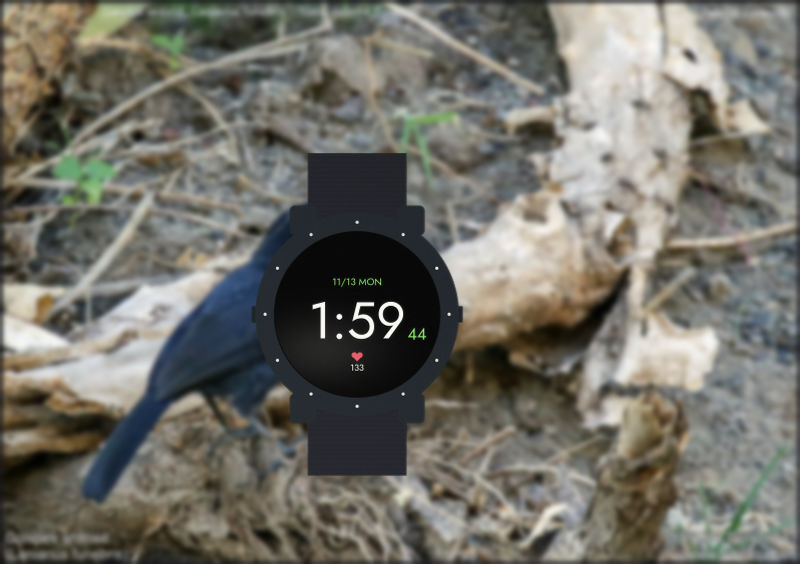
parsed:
1,59,44
